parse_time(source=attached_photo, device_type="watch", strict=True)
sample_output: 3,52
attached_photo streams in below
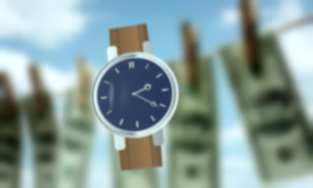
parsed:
2,21
